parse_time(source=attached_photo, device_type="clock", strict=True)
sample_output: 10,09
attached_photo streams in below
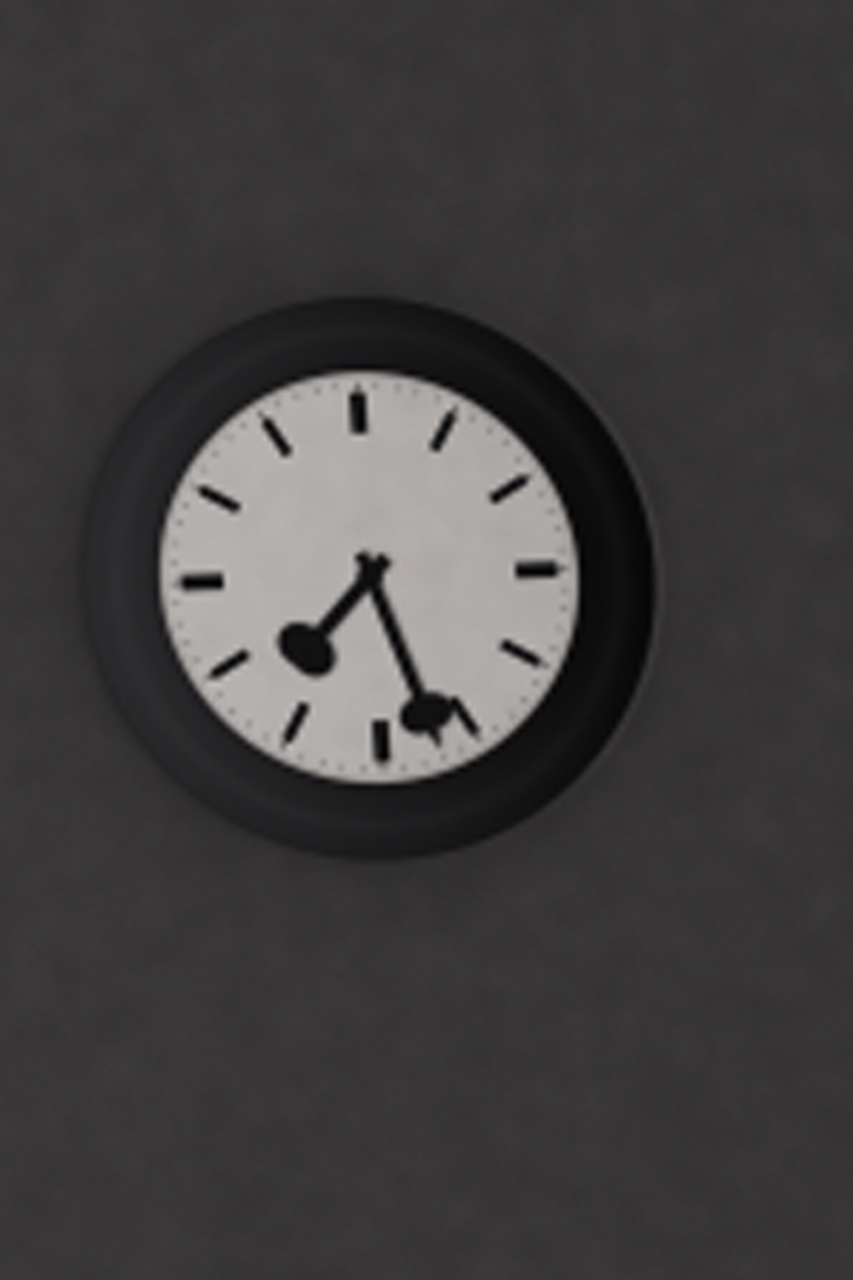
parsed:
7,27
